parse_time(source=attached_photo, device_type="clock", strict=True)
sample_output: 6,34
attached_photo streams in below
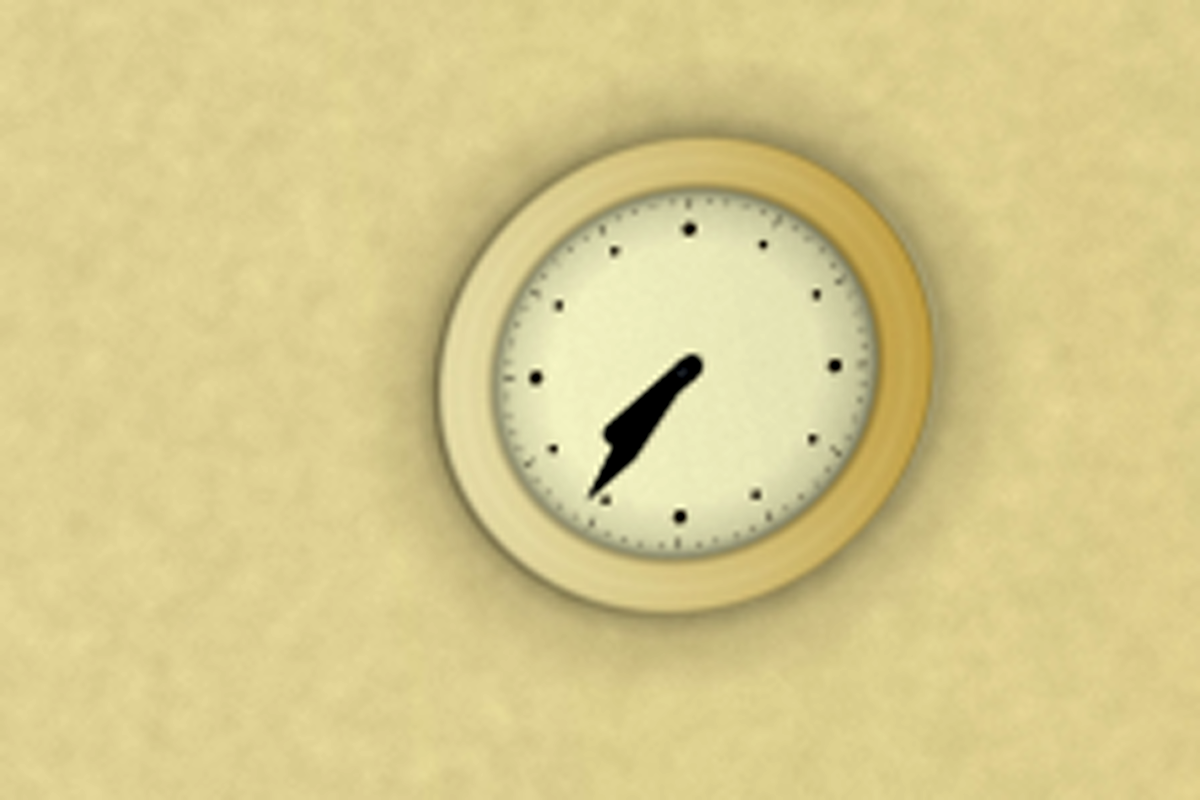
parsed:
7,36
